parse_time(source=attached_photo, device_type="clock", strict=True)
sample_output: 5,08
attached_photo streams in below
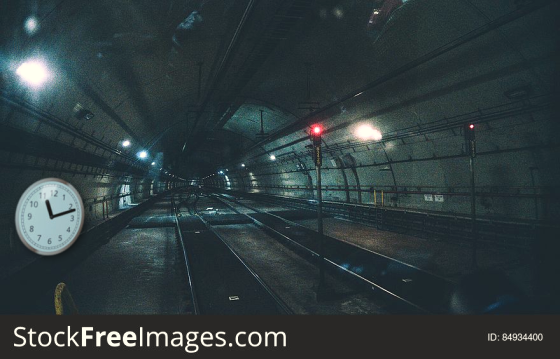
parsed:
11,12
